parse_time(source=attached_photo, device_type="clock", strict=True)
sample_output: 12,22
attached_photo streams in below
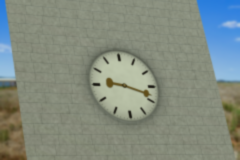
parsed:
9,18
